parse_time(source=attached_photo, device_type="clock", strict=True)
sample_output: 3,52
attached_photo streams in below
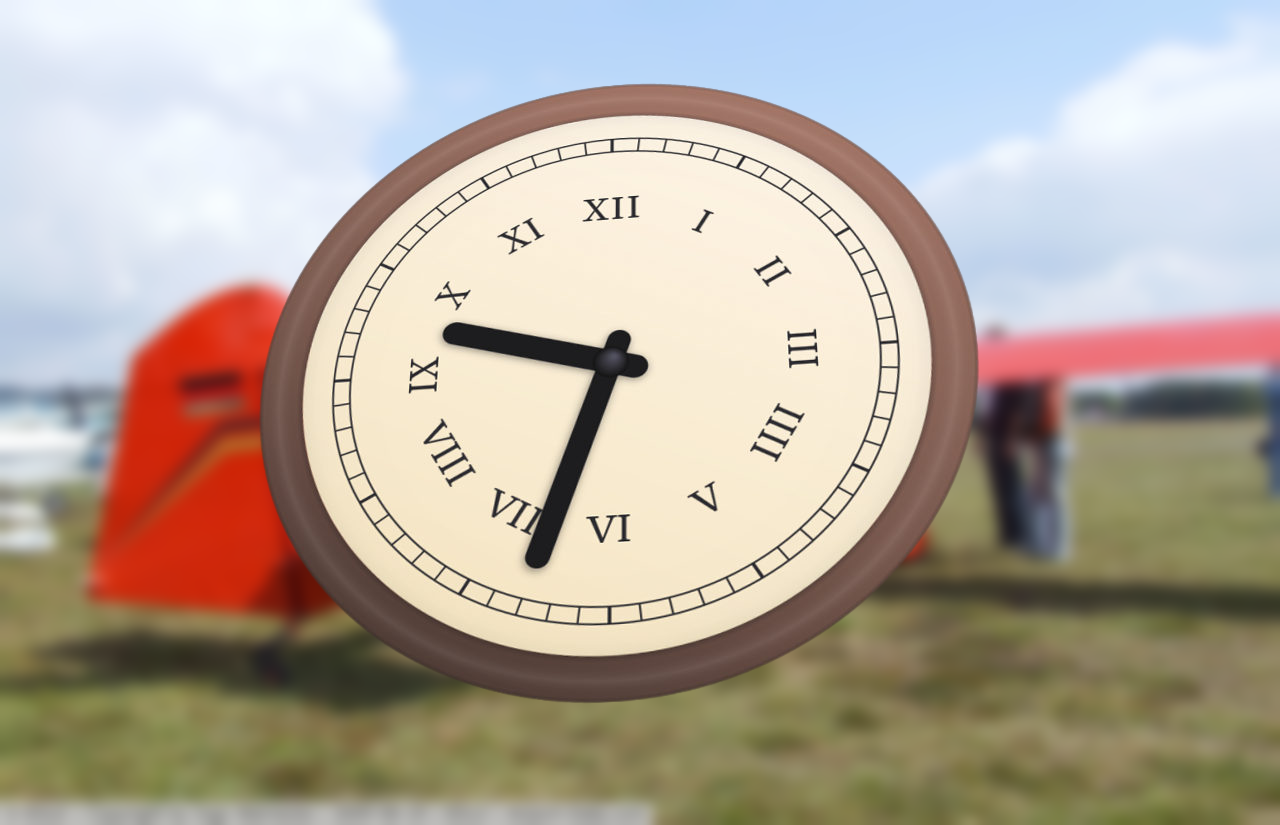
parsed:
9,33
